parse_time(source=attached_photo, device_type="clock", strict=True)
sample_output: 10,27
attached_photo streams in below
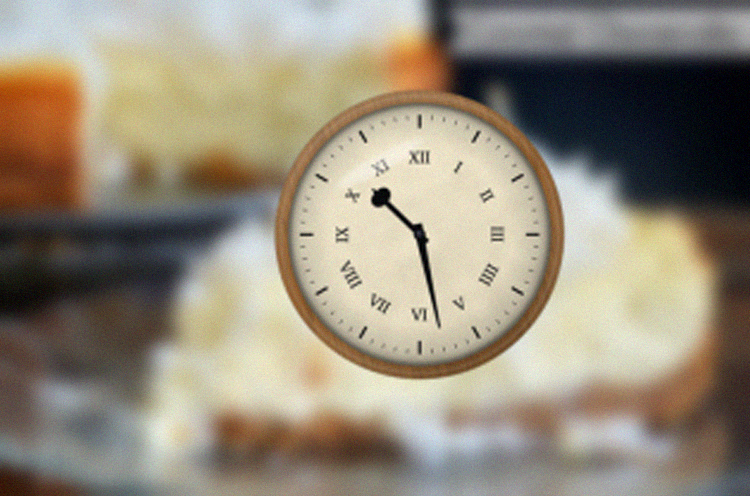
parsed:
10,28
